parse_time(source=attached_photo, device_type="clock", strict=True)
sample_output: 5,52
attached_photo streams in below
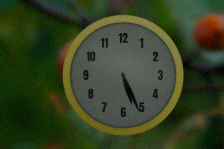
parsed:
5,26
